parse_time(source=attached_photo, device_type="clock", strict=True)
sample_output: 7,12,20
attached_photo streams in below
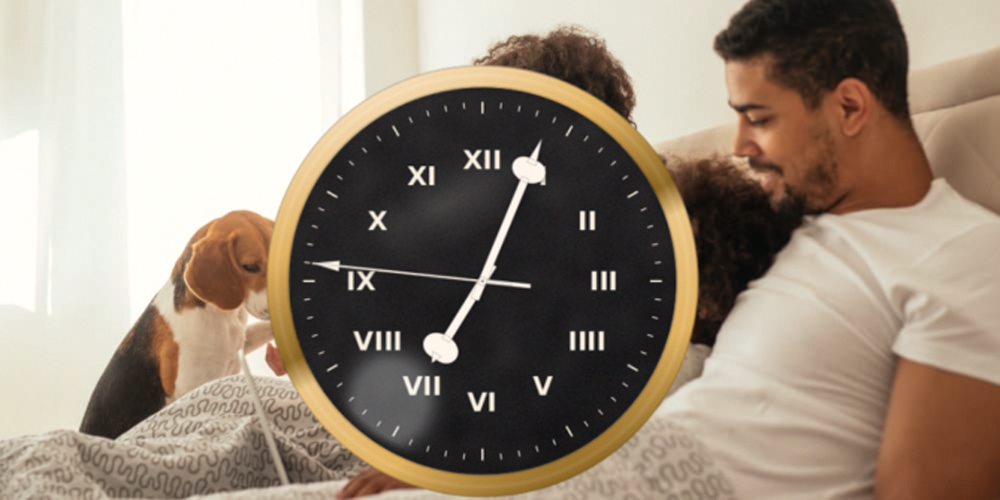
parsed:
7,03,46
